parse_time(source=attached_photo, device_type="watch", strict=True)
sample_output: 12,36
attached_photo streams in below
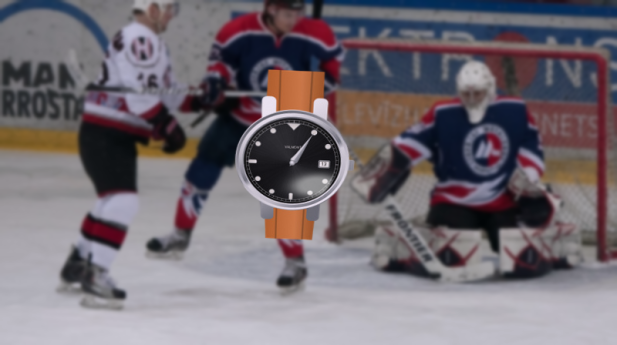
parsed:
1,05
